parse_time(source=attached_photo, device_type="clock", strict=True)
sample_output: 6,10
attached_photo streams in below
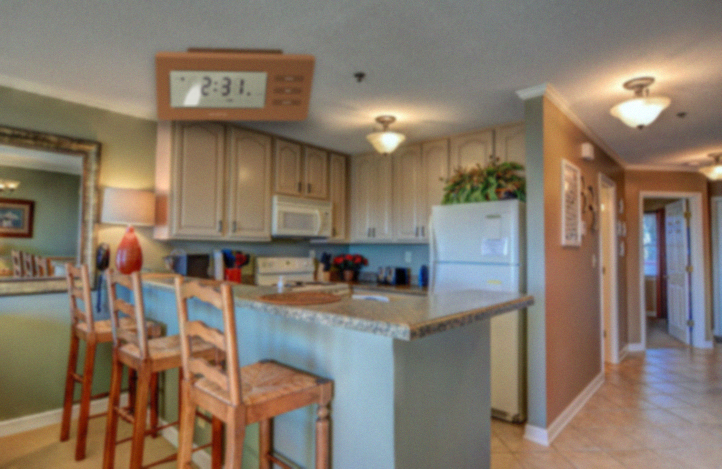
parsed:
2,31
